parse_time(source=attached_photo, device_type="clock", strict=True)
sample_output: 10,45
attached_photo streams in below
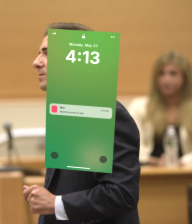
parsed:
4,13
